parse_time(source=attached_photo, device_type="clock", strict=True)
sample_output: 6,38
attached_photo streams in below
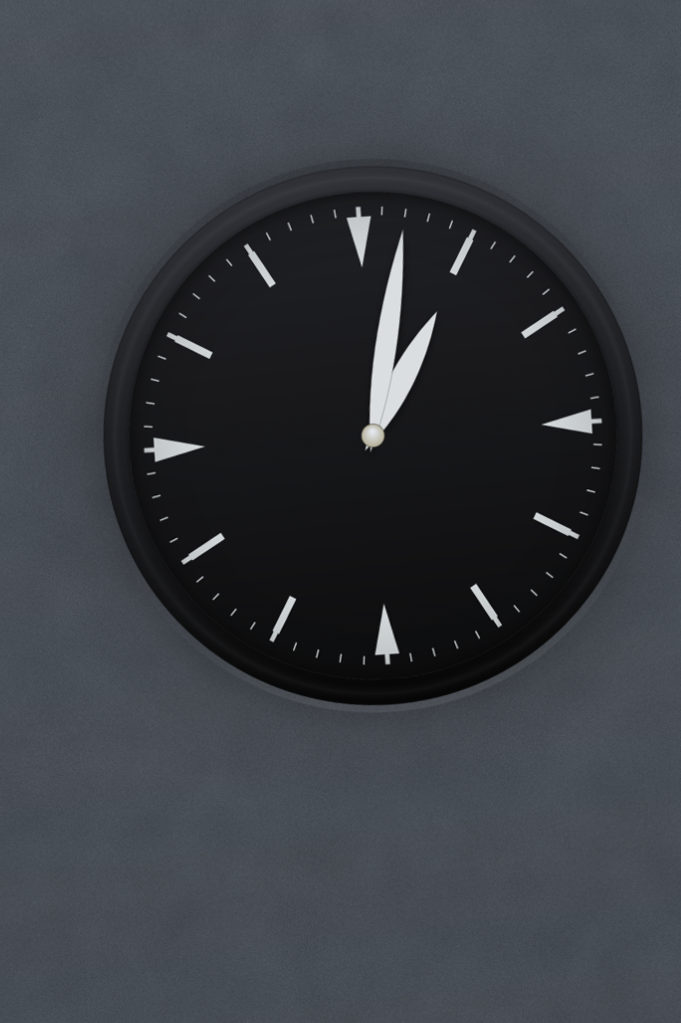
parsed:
1,02
